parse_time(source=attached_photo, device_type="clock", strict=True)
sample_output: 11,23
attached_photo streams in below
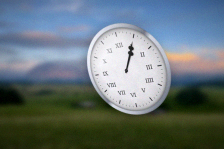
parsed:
1,05
